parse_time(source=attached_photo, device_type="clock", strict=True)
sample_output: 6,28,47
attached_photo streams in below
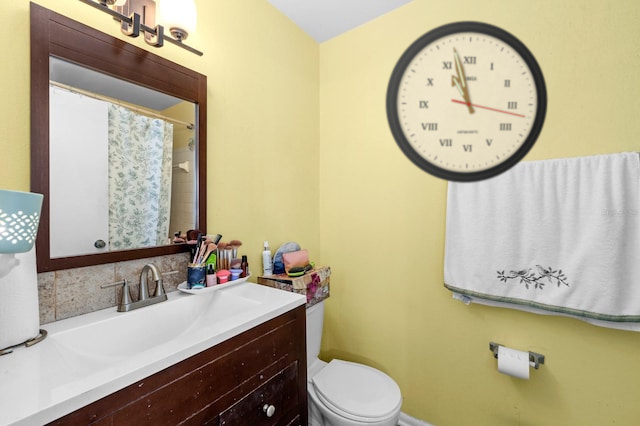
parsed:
10,57,17
